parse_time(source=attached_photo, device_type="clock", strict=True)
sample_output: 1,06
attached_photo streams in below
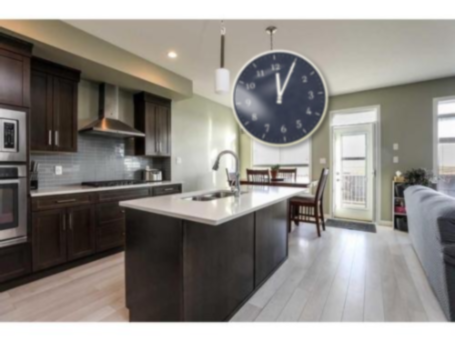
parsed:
12,05
